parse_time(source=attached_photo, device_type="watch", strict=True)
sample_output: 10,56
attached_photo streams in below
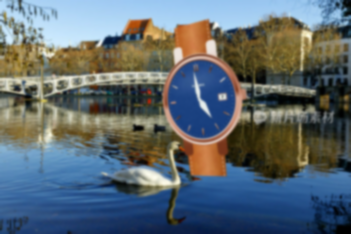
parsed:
4,59
